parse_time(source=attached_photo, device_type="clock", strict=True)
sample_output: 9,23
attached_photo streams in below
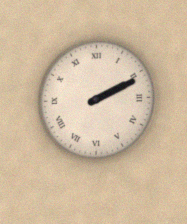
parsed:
2,11
